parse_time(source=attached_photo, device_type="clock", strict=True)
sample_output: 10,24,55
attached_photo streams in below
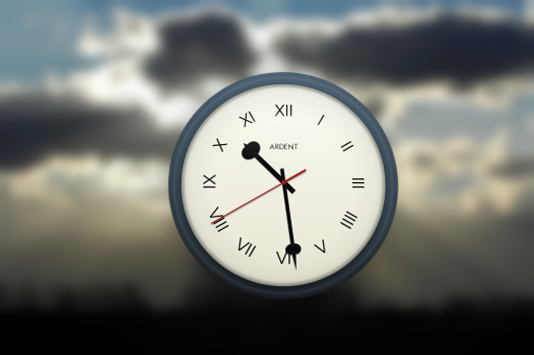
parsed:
10,28,40
